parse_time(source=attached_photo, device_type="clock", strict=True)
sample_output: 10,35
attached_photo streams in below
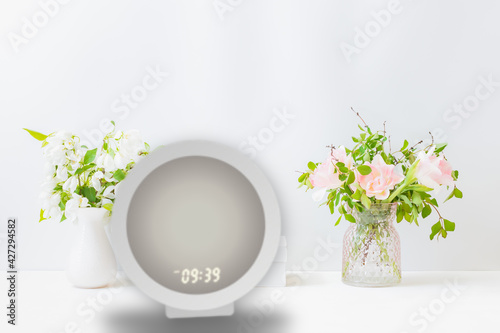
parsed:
9,39
